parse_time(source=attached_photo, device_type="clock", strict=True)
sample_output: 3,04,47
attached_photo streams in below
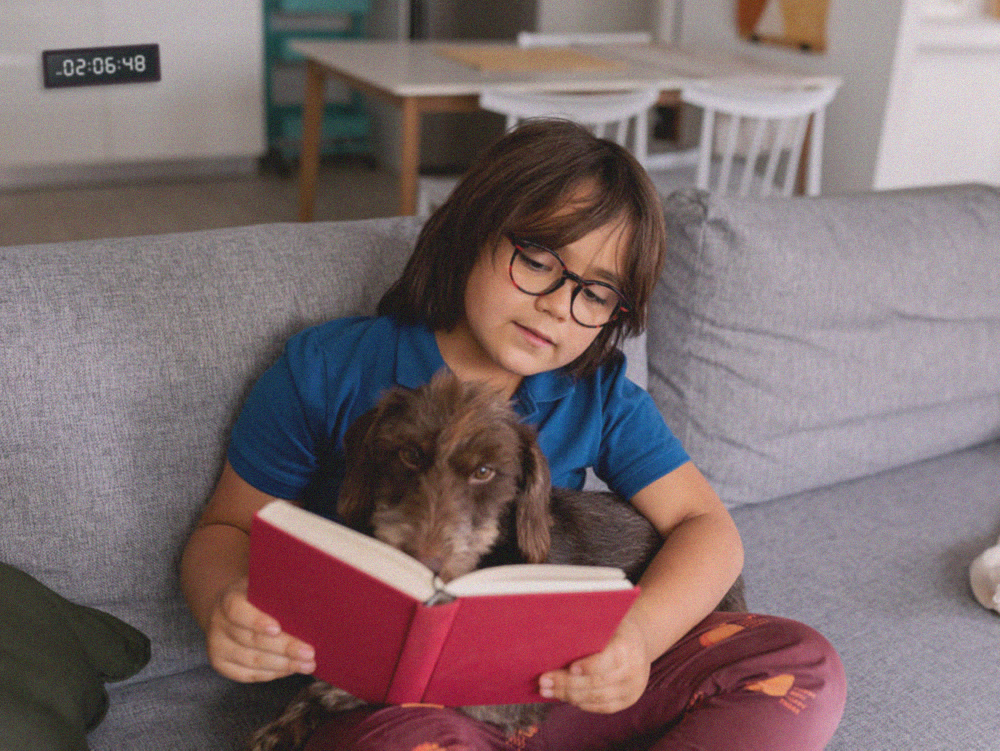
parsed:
2,06,48
